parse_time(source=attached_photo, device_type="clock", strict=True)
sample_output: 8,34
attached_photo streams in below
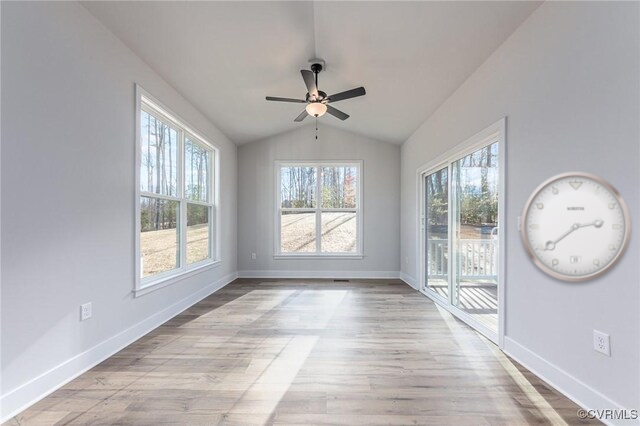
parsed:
2,39
